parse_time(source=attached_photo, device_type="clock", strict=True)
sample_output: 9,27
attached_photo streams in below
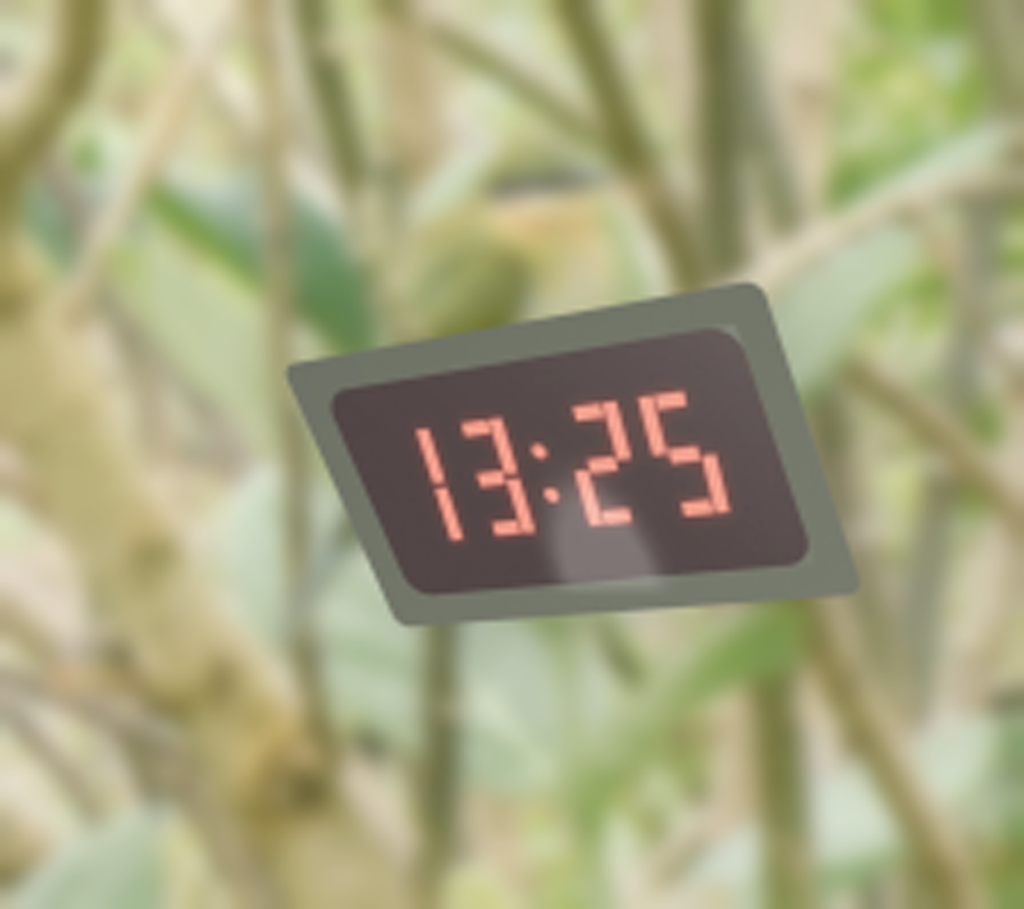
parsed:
13,25
